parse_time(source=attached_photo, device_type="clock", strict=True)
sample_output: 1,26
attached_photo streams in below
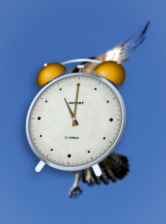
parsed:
11,00
